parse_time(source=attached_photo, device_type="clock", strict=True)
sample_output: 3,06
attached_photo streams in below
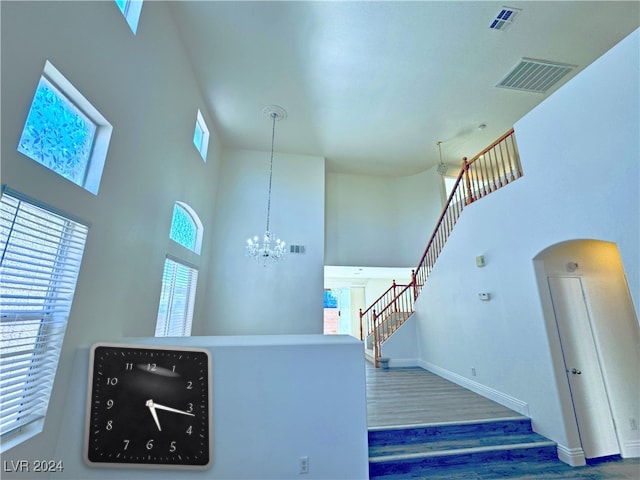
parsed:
5,17
